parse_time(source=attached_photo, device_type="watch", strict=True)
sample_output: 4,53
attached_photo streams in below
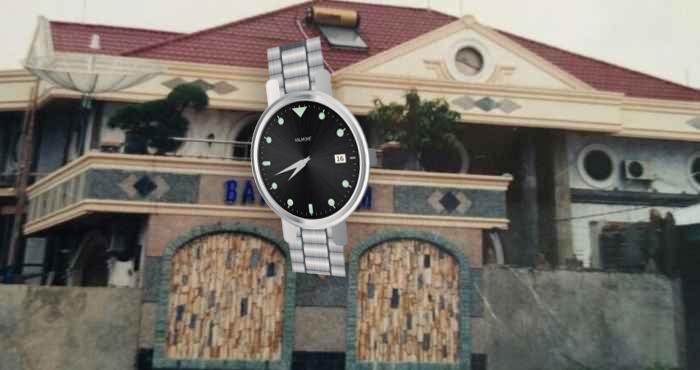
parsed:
7,42
